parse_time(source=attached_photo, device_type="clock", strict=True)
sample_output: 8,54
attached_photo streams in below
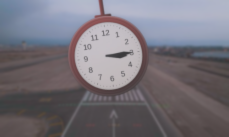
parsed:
3,15
